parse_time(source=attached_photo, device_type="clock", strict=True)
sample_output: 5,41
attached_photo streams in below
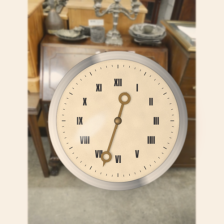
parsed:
12,33
